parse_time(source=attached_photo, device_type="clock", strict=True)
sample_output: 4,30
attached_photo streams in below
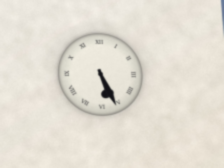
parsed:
5,26
